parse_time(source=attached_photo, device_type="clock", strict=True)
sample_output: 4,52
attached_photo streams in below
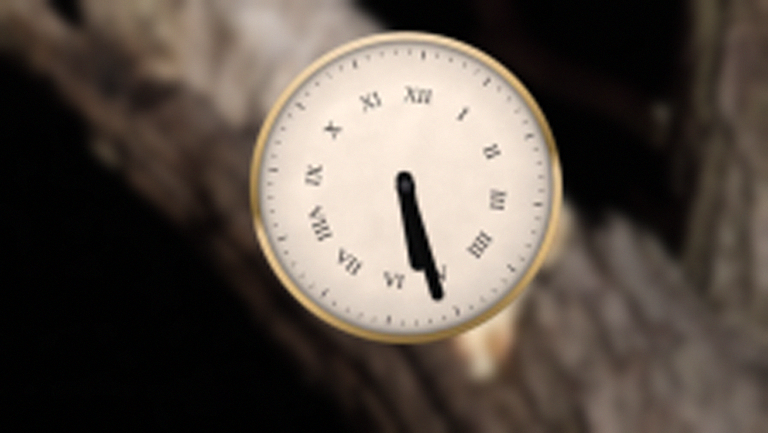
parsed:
5,26
